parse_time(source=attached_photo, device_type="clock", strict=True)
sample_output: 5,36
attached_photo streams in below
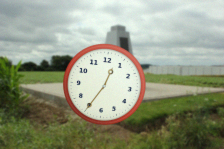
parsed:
12,35
